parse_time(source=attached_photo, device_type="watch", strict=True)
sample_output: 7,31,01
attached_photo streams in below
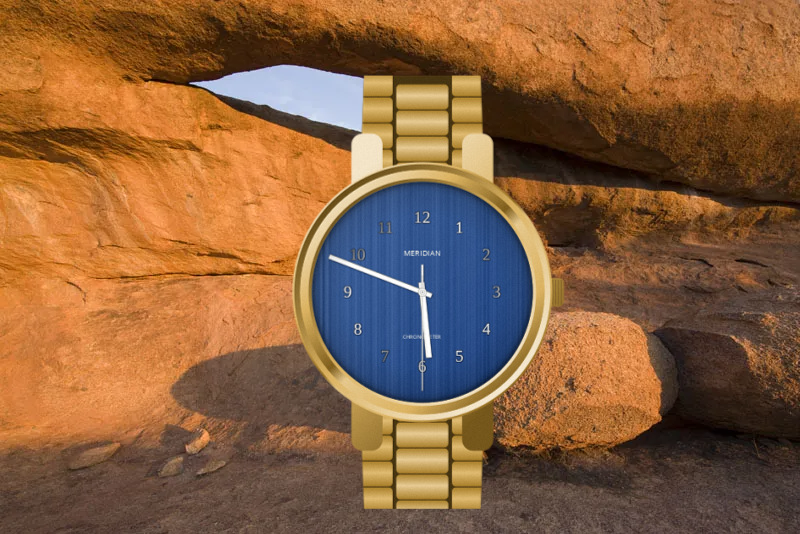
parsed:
5,48,30
